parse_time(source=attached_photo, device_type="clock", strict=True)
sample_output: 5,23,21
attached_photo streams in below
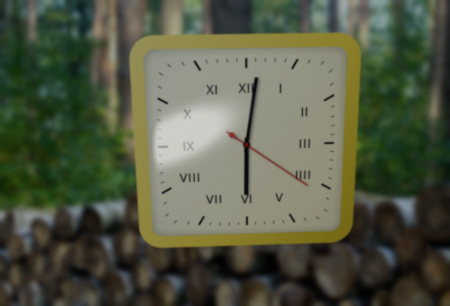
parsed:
6,01,21
